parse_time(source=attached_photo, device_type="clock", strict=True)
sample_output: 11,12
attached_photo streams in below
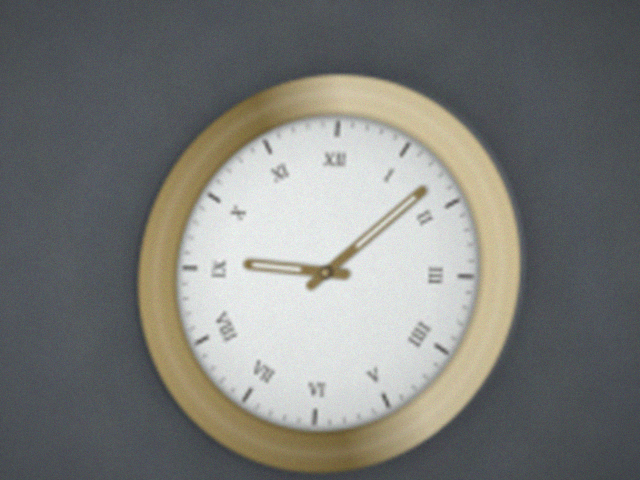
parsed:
9,08
